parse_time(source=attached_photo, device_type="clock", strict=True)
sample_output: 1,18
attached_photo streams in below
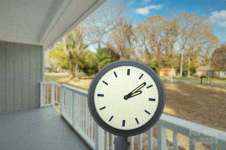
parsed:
2,08
